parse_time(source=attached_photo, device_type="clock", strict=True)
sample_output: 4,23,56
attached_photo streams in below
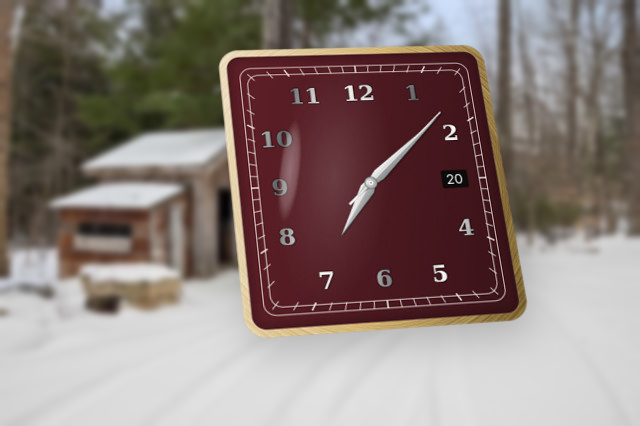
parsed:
7,08,08
